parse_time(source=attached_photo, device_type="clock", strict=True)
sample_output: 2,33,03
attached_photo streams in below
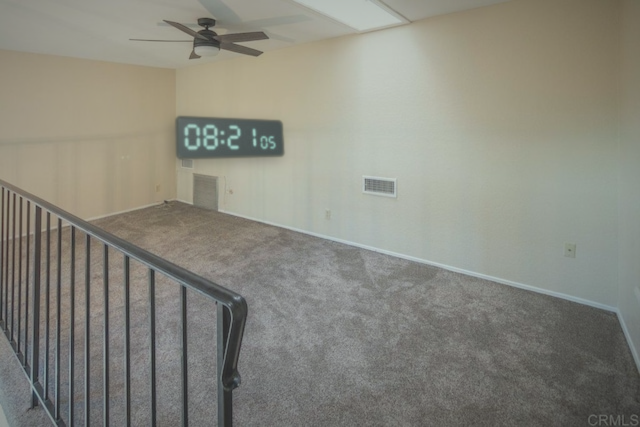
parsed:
8,21,05
